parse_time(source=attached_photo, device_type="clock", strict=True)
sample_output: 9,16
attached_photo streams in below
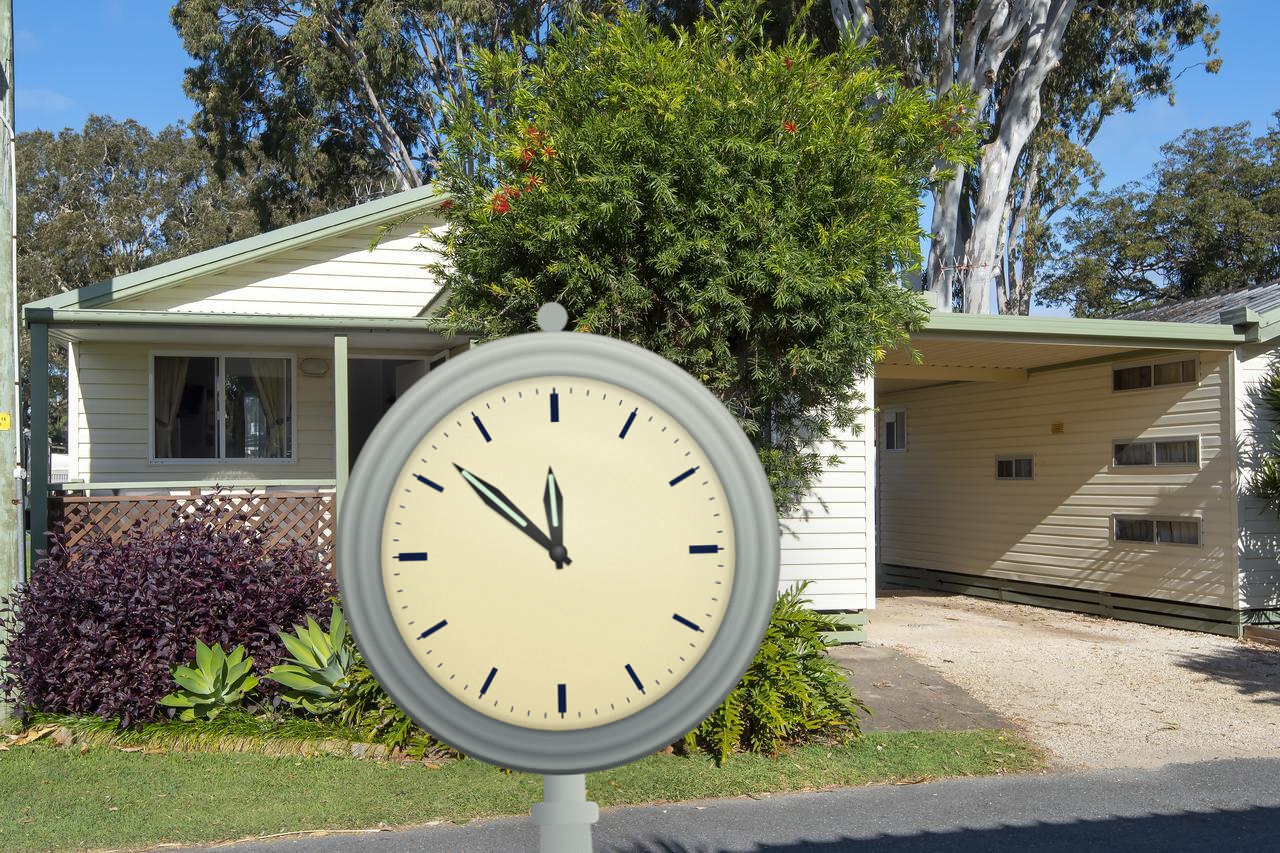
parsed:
11,52
